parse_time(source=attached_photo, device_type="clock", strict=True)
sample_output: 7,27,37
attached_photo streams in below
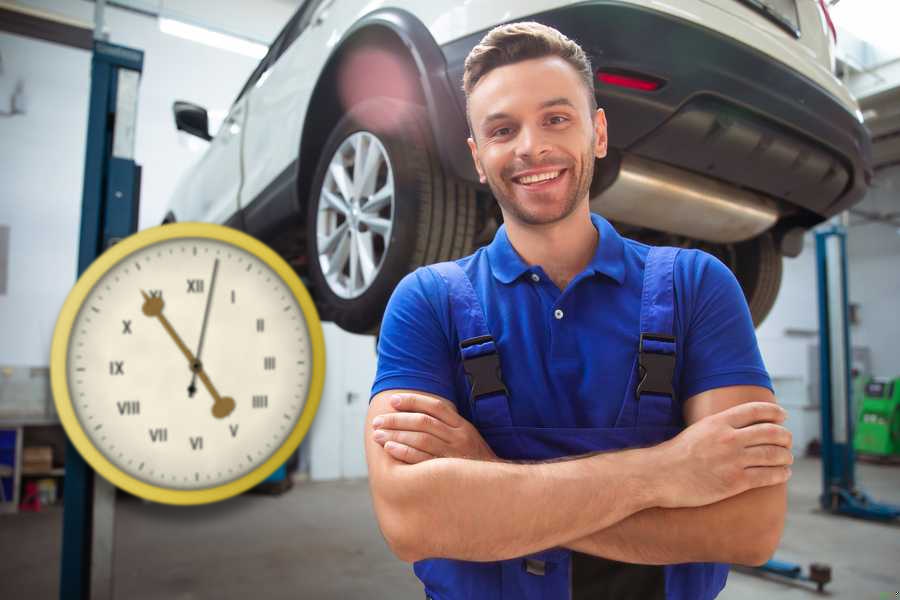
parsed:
4,54,02
